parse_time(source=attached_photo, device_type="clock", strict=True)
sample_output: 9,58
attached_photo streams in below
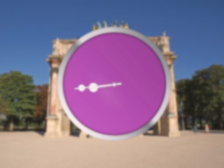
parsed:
8,44
